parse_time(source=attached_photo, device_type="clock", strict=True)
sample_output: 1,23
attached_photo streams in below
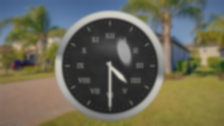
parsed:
4,30
